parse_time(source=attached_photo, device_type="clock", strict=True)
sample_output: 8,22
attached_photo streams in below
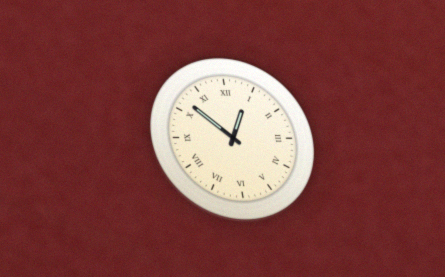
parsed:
12,52
